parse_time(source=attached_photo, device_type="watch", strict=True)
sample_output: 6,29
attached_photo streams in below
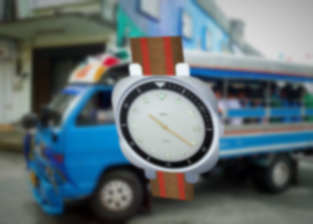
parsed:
10,21
